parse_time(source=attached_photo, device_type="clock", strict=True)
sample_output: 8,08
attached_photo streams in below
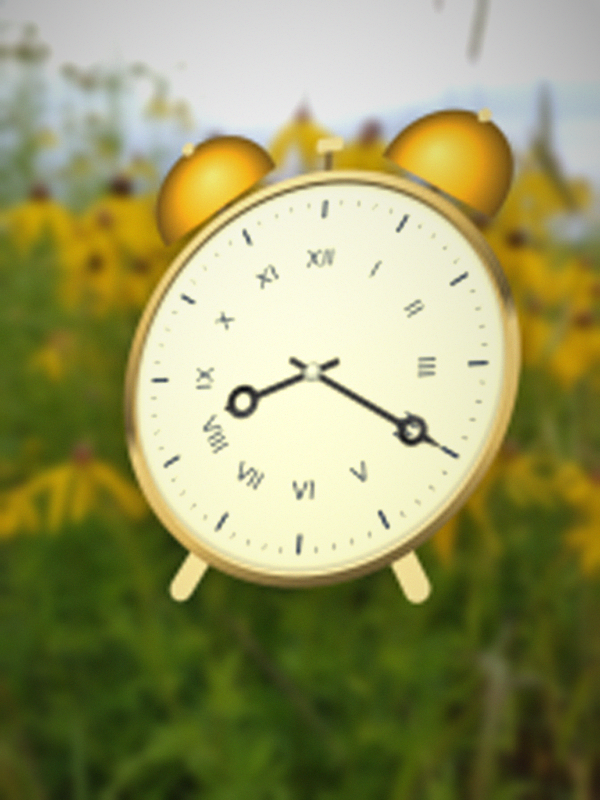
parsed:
8,20
